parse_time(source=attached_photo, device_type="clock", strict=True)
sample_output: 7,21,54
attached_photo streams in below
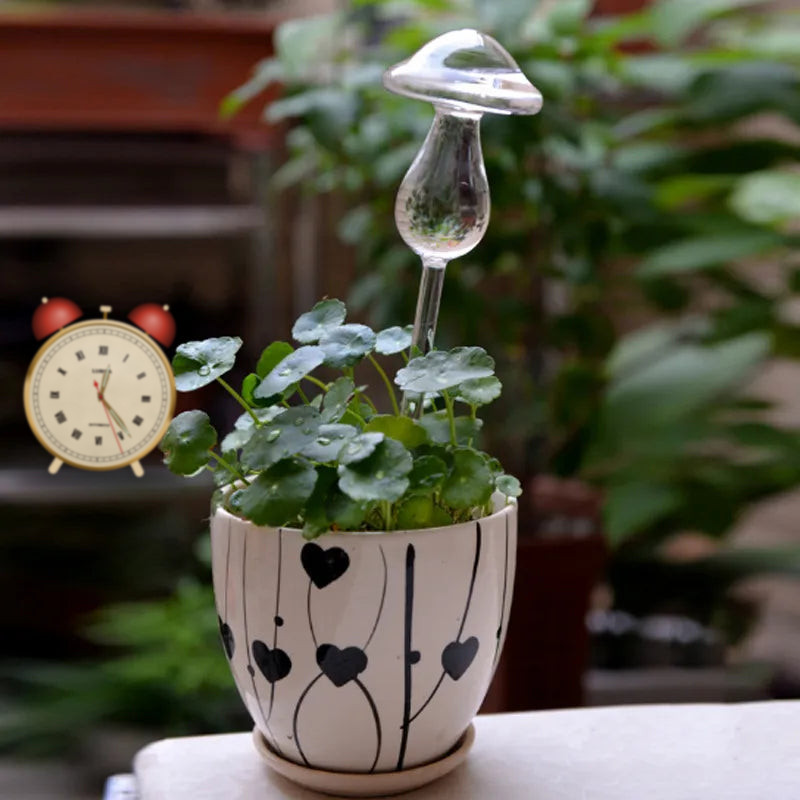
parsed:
12,23,26
